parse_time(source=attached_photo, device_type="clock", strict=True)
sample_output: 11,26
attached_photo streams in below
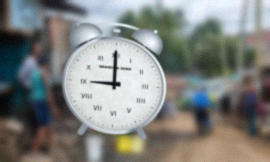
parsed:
9,00
